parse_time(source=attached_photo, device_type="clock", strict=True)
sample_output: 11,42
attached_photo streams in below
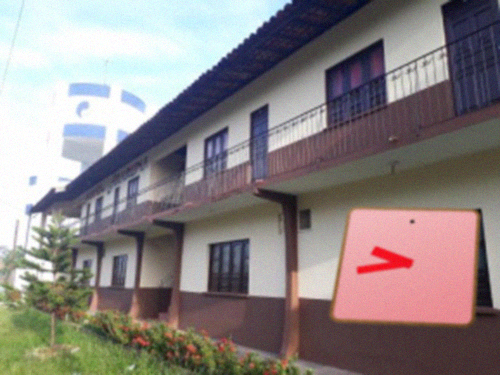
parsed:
9,43
